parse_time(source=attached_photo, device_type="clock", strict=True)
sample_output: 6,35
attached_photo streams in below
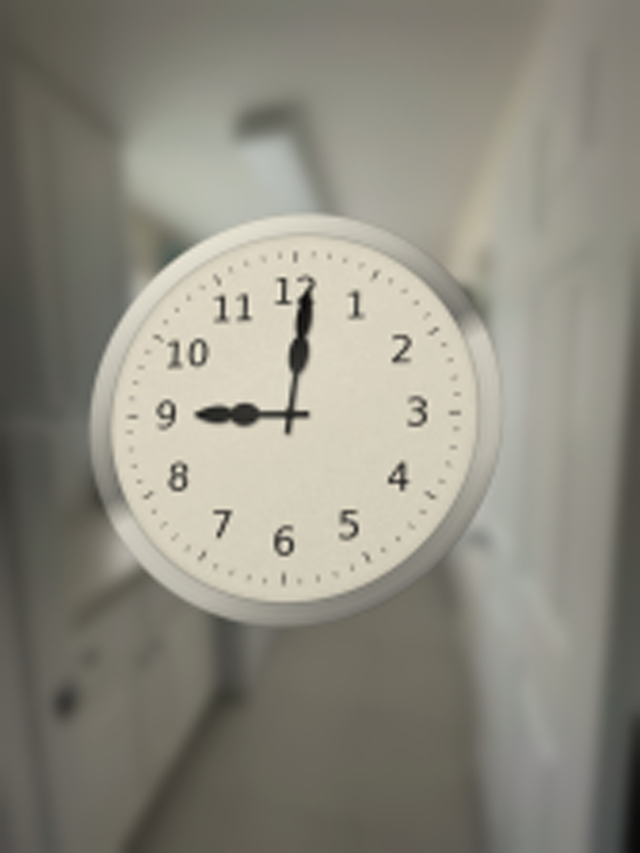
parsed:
9,01
